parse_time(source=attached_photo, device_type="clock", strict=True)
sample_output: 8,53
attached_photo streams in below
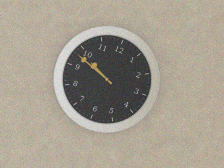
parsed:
9,48
